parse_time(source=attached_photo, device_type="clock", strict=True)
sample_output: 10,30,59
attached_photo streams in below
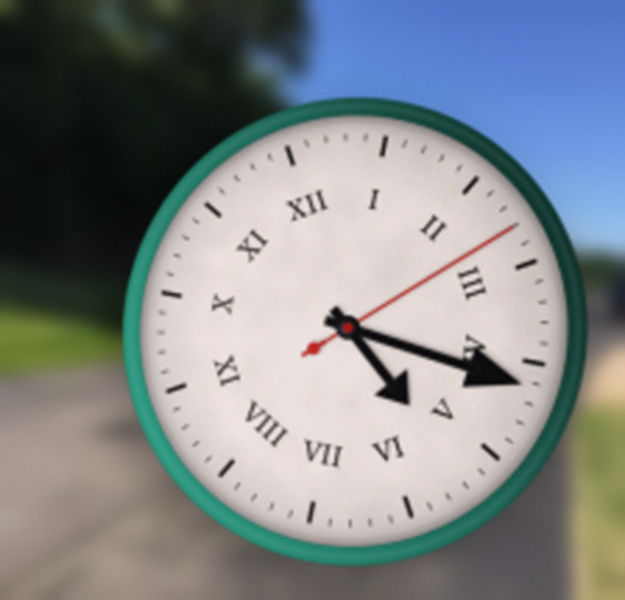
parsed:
5,21,13
